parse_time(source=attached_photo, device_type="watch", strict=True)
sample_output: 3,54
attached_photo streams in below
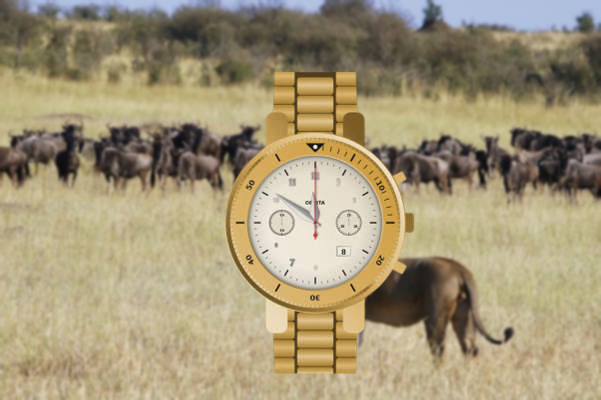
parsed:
11,51
